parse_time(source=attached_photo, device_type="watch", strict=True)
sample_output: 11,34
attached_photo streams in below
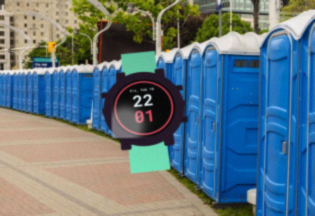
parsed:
22,01
